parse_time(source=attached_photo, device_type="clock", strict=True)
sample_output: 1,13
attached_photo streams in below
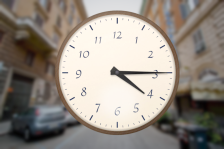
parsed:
4,15
